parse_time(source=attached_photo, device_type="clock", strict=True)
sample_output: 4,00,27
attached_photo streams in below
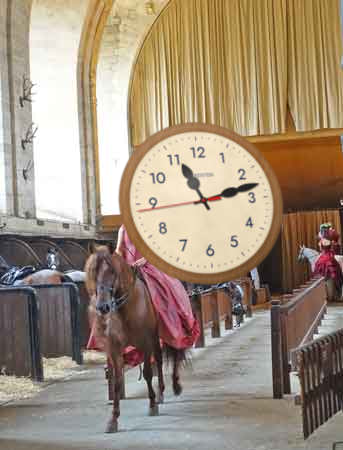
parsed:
11,12,44
